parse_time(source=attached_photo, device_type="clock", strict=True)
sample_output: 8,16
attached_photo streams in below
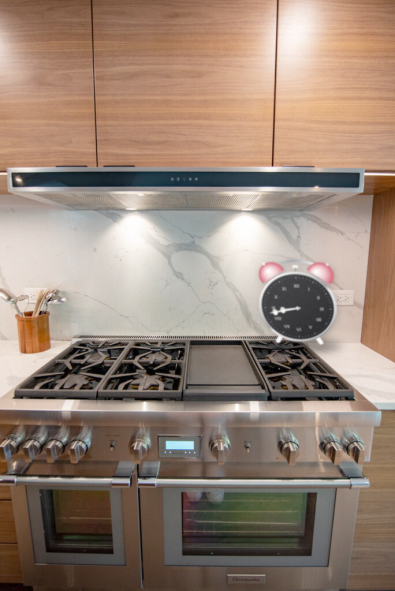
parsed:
8,43
